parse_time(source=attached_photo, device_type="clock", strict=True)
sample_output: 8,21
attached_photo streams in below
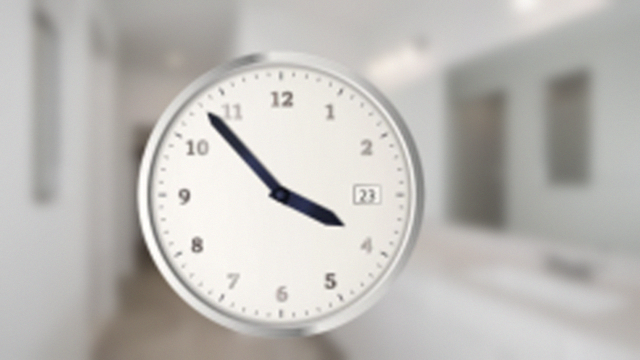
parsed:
3,53
